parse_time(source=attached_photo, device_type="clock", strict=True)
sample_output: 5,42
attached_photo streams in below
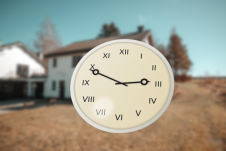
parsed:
2,49
